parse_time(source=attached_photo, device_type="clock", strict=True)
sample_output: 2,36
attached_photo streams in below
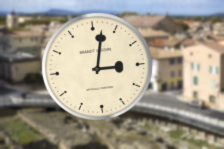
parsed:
3,02
